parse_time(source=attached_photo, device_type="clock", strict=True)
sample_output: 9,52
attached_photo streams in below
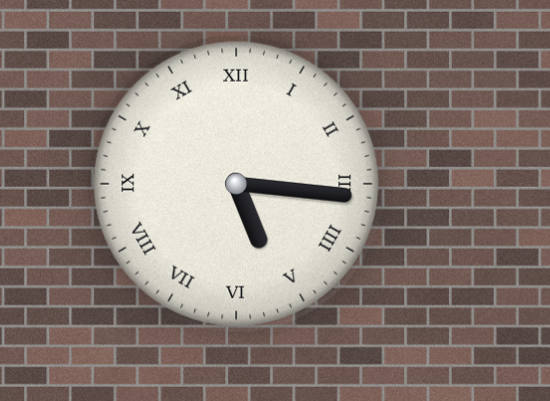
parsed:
5,16
